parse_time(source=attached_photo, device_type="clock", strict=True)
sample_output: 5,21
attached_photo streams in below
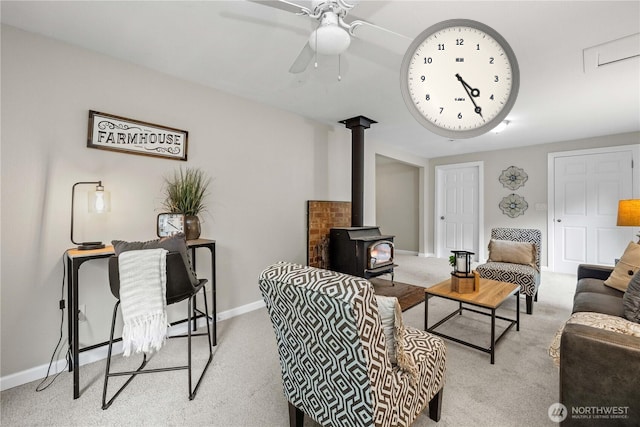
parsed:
4,25
